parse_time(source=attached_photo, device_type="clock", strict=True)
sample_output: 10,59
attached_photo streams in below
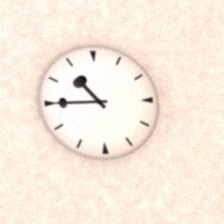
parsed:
10,45
